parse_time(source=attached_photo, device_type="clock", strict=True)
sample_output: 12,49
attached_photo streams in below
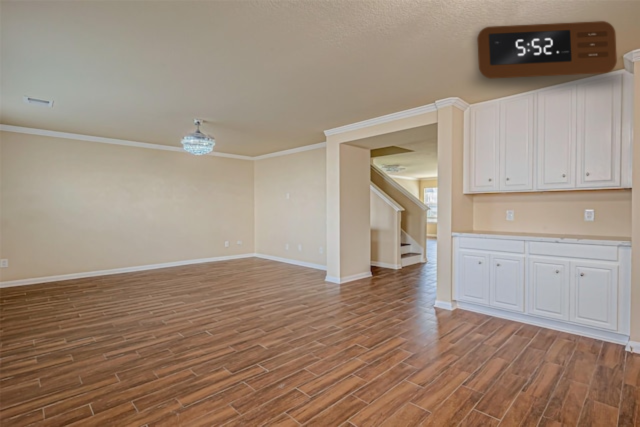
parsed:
5,52
